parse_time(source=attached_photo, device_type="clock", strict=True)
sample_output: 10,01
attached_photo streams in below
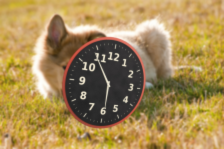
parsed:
5,54
